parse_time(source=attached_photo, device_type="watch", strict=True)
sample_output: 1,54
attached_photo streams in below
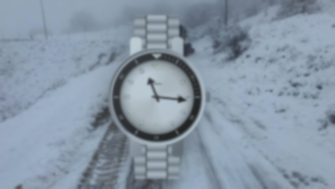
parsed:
11,16
